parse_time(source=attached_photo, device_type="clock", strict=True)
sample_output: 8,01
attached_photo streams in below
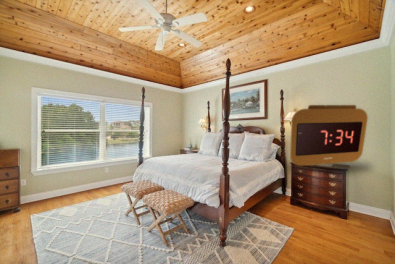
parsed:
7,34
